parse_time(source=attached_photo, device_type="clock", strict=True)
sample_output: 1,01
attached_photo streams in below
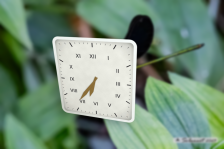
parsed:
6,36
